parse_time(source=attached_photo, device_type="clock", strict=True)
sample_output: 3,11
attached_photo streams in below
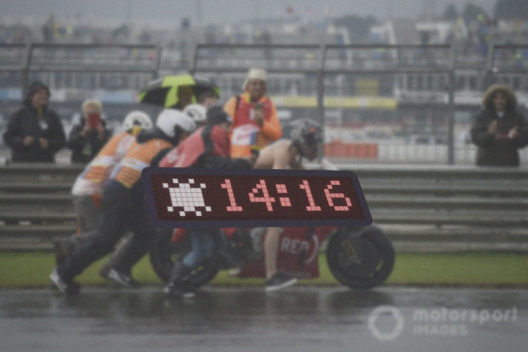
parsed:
14,16
